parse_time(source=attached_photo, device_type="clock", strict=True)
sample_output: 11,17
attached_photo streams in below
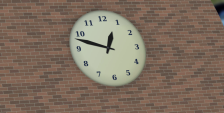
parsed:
12,48
